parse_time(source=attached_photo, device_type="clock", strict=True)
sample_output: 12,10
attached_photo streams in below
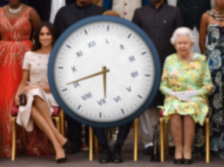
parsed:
6,46
